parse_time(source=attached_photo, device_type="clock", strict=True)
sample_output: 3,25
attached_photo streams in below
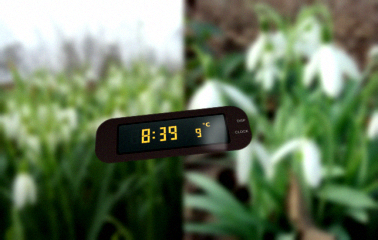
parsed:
8,39
